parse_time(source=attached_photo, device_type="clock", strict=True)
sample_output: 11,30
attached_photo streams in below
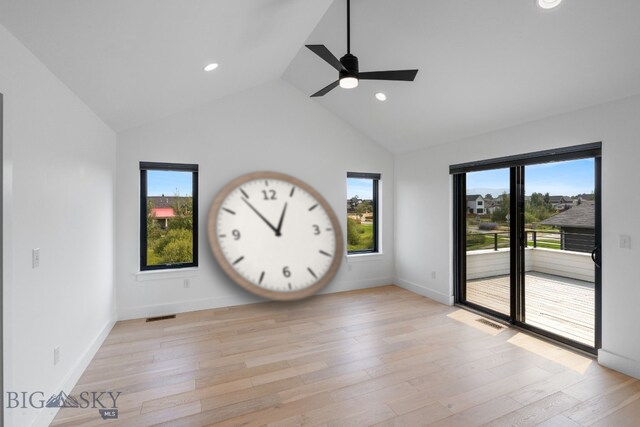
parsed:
12,54
